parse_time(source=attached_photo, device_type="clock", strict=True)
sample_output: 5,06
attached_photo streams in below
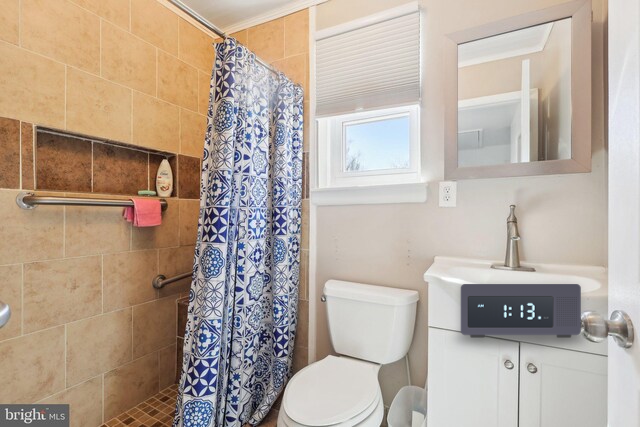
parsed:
1,13
